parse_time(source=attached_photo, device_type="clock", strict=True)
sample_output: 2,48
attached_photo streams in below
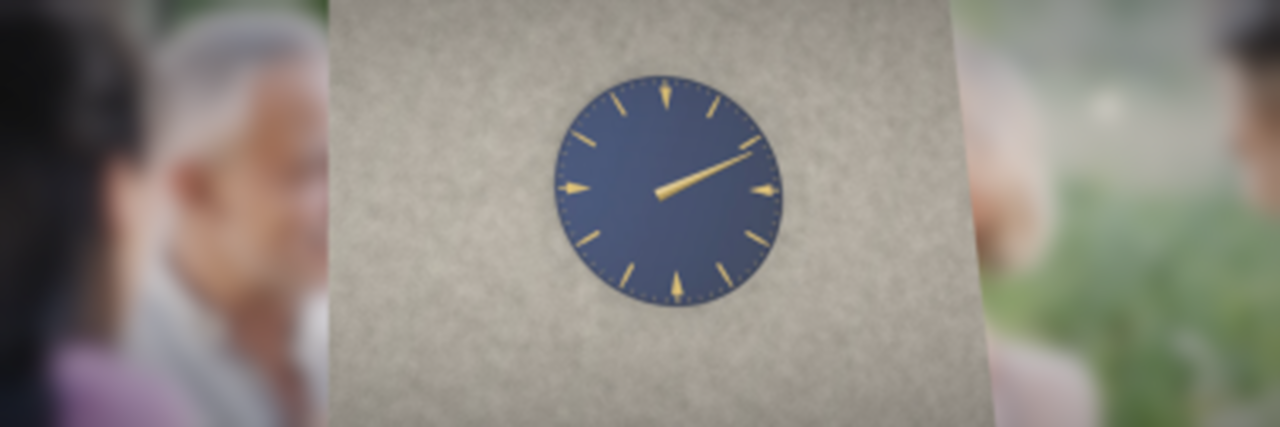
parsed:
2,11
